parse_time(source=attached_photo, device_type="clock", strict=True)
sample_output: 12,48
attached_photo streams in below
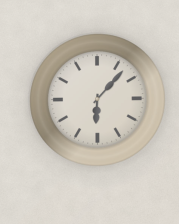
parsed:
6,07
